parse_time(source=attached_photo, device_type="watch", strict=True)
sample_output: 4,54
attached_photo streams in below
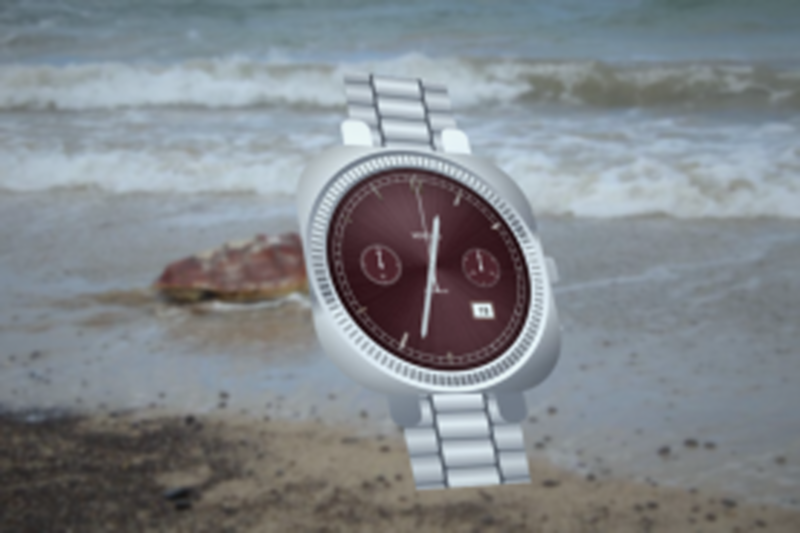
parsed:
12,33
